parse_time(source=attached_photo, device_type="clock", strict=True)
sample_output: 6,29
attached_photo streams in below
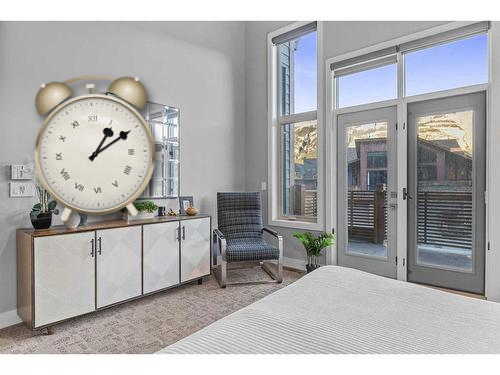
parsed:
1,10
